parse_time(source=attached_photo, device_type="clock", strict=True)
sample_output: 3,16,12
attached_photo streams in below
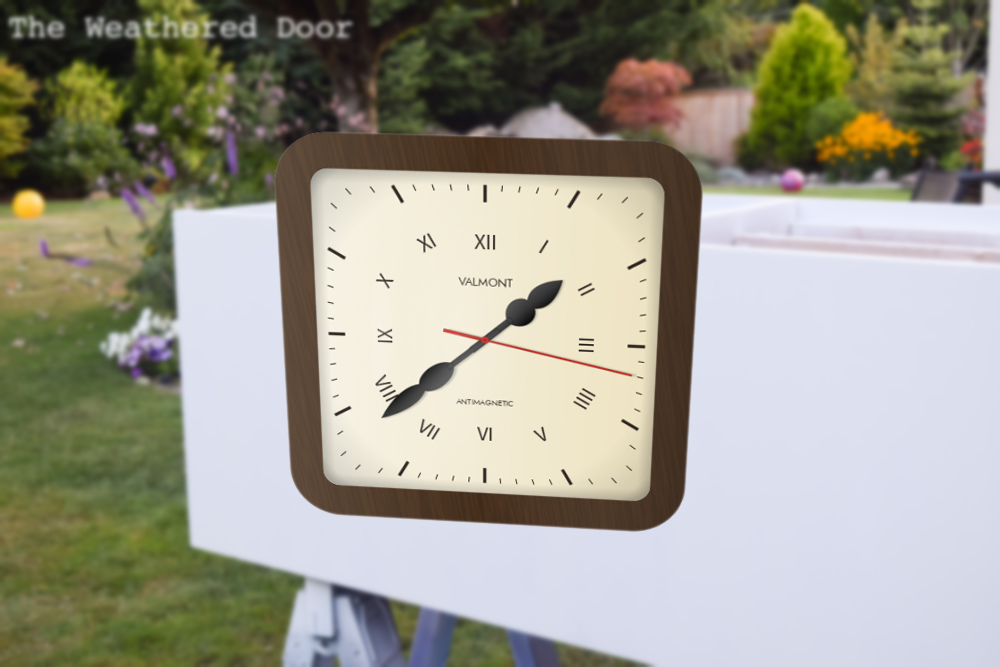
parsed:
1,38,17
